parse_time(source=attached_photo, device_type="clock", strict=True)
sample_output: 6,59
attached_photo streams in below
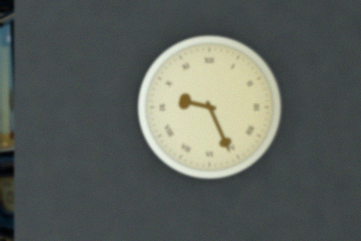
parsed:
9,26
